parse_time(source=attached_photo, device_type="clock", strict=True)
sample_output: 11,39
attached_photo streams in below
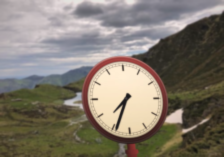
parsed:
7,34
